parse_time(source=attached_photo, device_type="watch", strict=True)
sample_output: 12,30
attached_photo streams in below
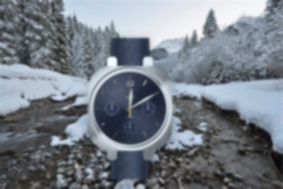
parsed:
12,10
